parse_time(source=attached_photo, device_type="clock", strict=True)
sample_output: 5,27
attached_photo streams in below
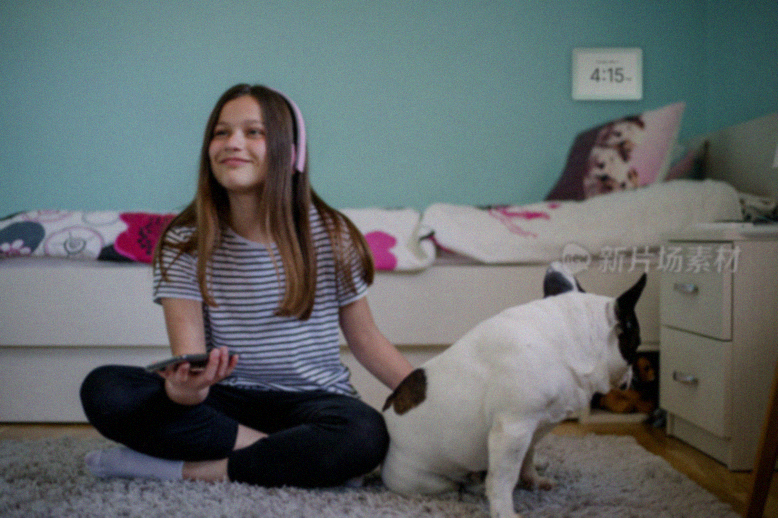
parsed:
4,15
